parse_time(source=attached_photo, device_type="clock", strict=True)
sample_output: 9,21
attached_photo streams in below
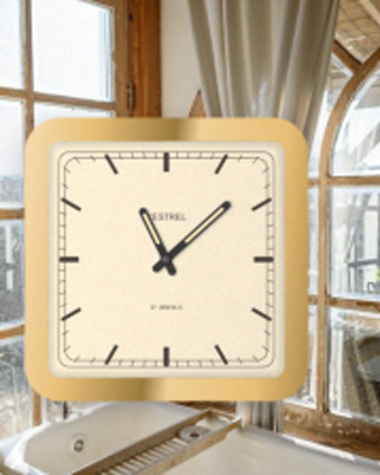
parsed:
11,08
